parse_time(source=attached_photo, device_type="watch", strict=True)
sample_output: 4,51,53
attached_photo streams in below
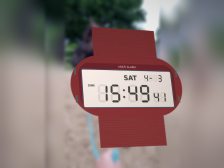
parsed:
15,49,41
